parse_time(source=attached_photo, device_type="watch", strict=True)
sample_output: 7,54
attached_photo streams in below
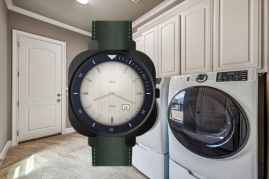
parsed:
8,19
